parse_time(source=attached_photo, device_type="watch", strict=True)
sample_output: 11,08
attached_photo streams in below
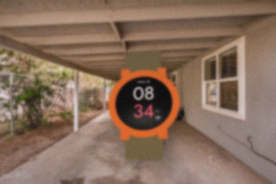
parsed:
8,34
